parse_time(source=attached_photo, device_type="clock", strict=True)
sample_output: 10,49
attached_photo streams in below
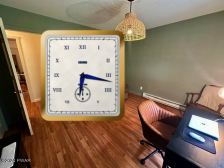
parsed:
6,17
